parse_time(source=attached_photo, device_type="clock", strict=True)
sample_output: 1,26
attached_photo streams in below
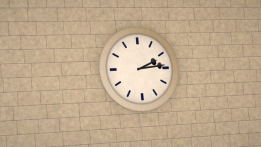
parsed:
2,14
